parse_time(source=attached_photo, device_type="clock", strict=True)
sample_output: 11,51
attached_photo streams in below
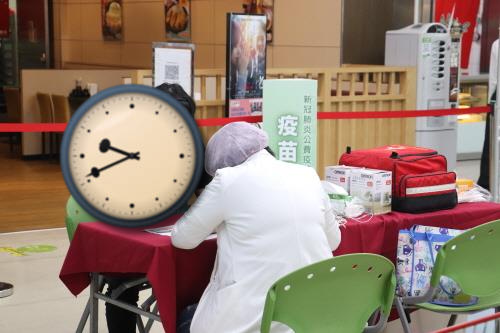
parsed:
9,41
